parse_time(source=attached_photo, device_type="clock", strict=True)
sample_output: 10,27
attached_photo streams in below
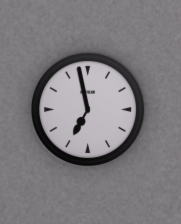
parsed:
6,58
